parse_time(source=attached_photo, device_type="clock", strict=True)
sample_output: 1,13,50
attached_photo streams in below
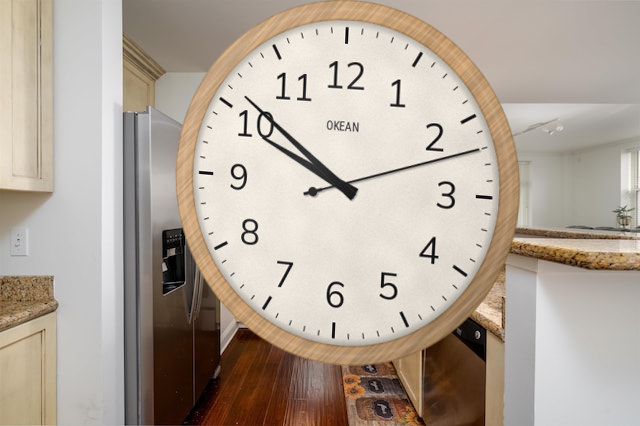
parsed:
9,51,12
